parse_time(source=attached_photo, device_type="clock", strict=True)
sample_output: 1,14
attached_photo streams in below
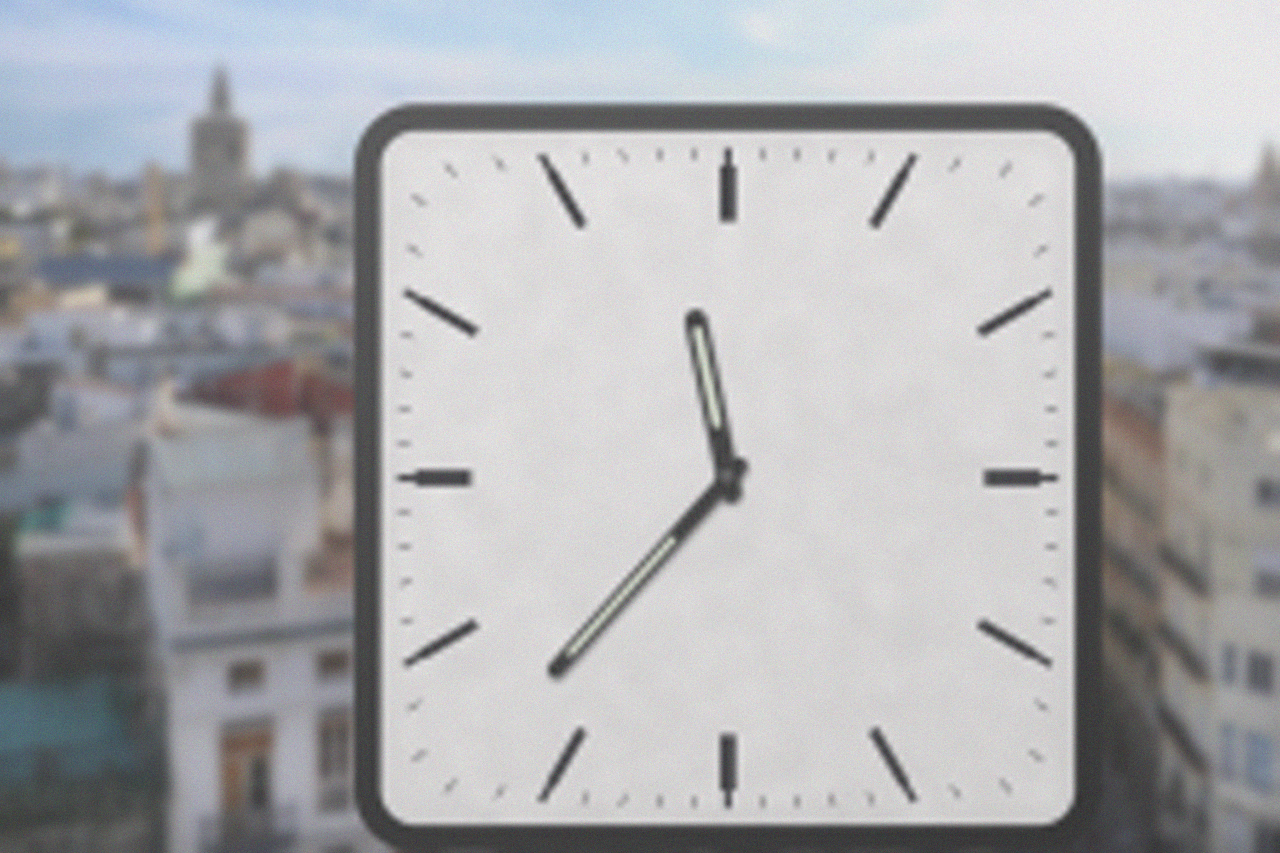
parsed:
11,37
